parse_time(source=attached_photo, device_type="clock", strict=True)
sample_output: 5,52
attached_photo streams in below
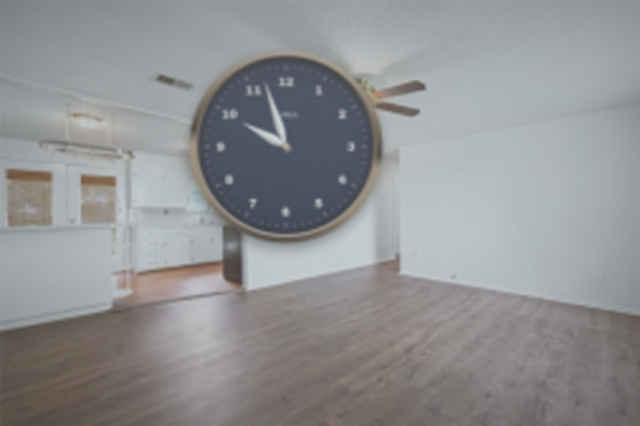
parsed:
9,57
